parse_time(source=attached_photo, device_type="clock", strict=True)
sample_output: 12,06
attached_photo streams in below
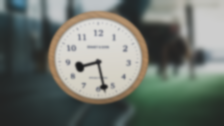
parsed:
8,28
